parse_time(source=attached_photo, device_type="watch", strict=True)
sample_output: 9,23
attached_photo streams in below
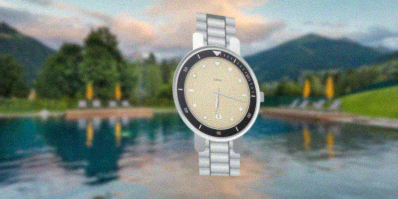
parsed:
6,17
